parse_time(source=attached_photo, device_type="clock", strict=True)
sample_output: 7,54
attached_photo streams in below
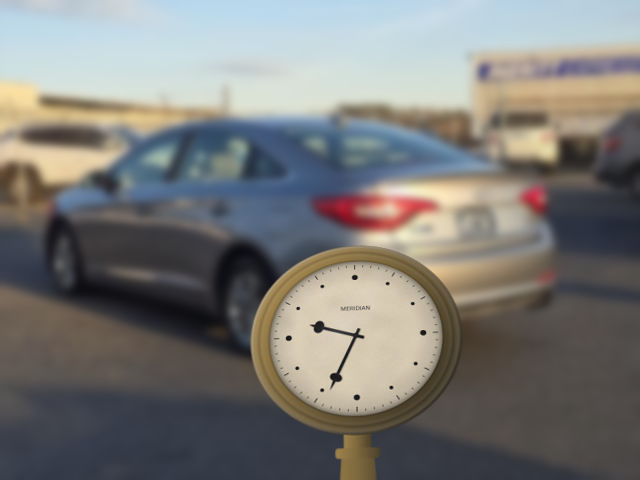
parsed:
9,34
